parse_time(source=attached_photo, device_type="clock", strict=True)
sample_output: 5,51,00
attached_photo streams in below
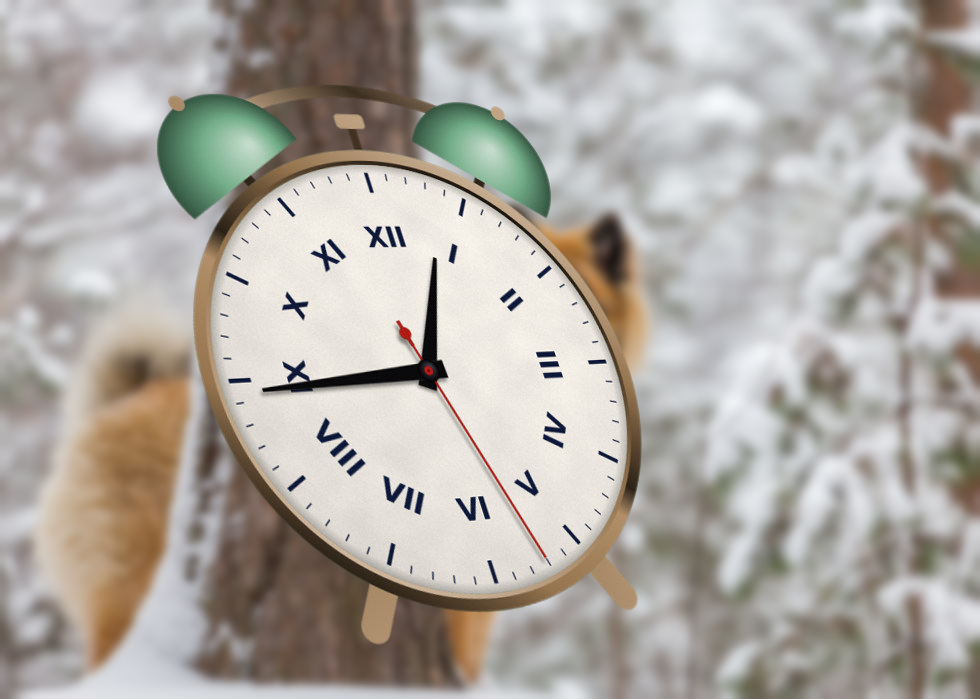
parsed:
12,44,27
